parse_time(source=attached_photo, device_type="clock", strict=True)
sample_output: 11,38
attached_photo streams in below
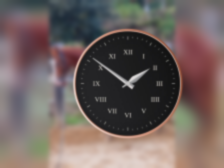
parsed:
1,51
